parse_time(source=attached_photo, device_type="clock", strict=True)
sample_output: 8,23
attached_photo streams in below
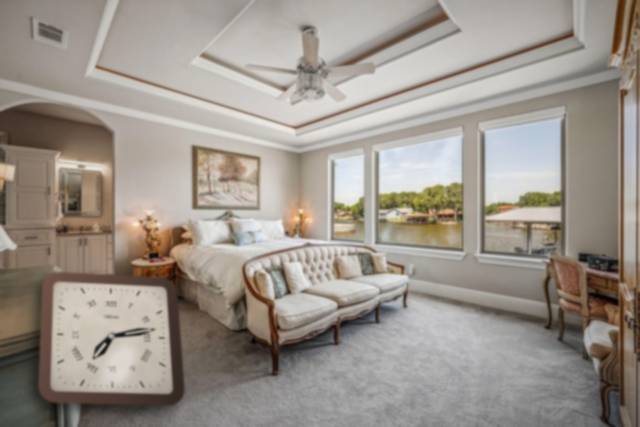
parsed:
7,13
